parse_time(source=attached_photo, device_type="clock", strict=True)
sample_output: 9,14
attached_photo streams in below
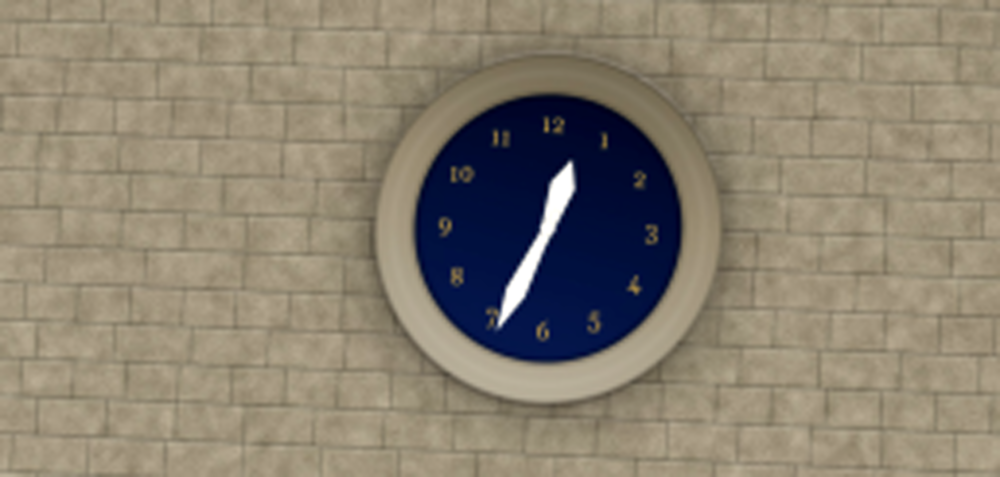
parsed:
12,34
